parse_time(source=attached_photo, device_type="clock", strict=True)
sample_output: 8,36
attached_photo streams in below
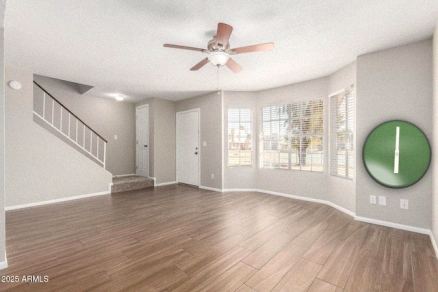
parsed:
6,00
